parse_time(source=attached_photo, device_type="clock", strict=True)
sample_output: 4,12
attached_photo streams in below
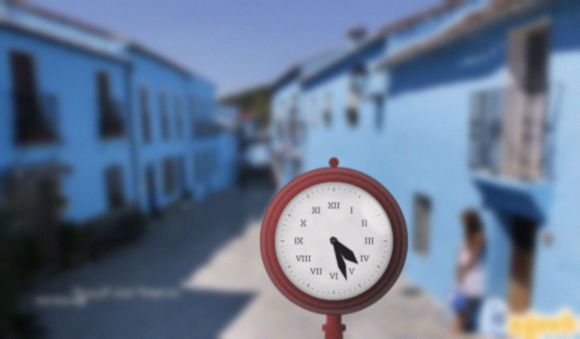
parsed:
4,27
